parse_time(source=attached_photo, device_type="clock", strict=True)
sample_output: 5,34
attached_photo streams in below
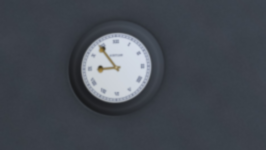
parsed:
8,54
